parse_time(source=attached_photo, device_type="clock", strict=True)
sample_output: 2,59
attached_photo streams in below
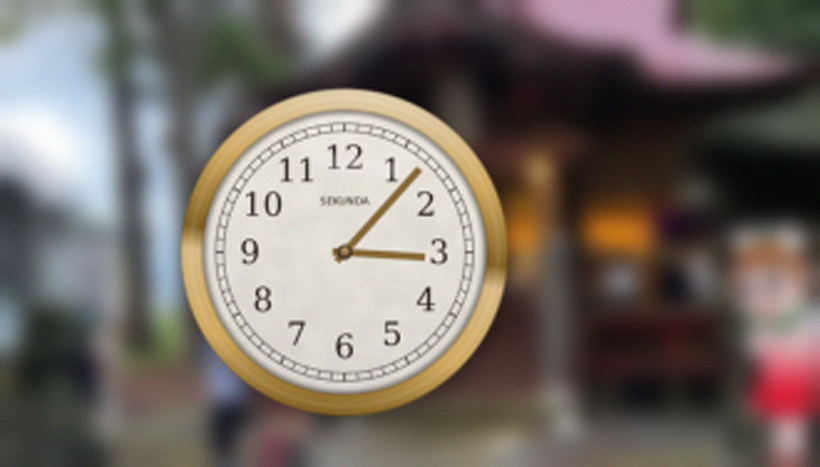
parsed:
3,07
